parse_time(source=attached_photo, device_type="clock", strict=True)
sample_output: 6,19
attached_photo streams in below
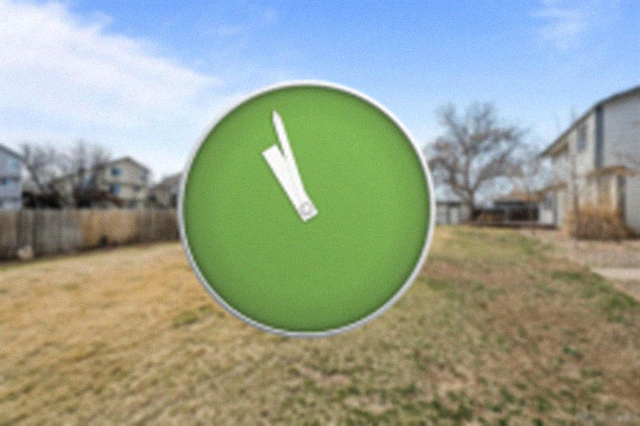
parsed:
10,57
